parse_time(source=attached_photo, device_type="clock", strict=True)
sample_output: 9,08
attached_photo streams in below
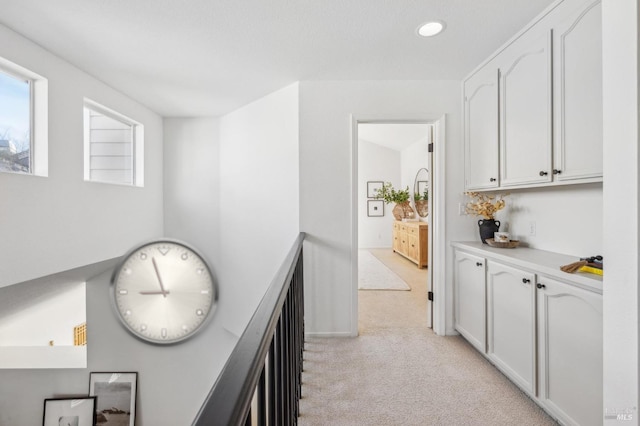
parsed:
8,57
